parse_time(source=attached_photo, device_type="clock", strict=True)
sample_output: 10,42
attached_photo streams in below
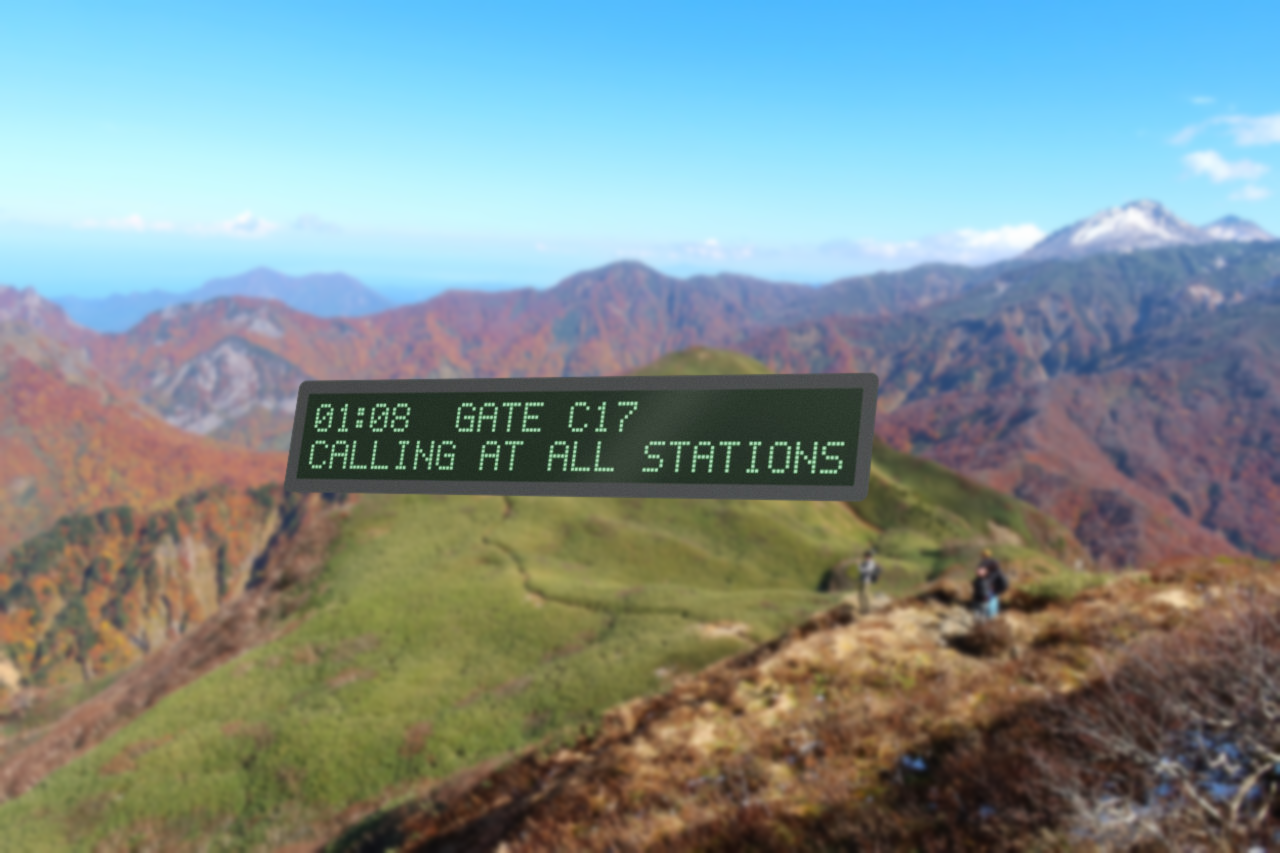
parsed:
1,08
